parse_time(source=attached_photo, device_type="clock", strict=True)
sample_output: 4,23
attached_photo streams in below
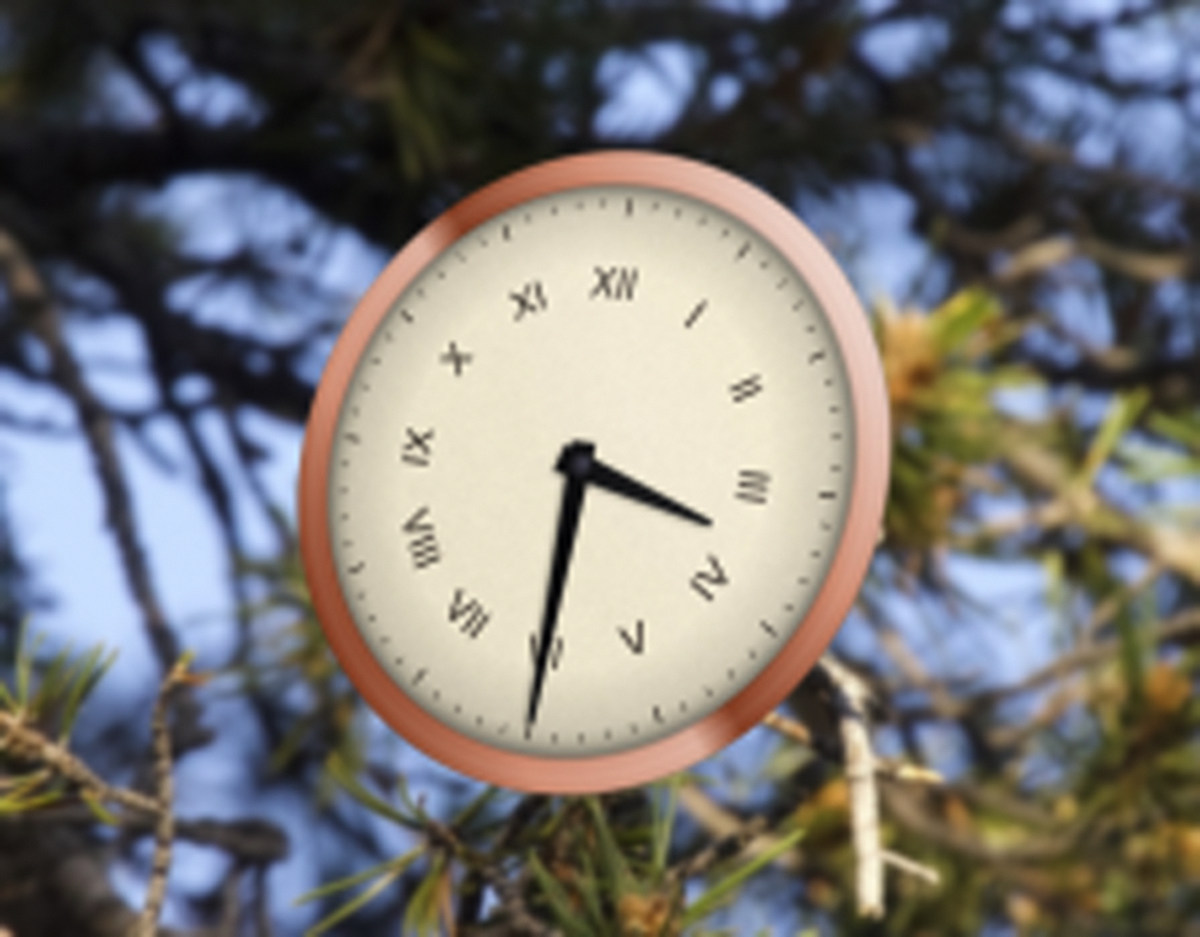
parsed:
3,30
